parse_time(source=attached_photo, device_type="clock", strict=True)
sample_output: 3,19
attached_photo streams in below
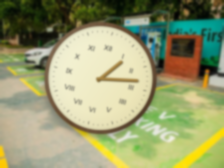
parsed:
1,13
